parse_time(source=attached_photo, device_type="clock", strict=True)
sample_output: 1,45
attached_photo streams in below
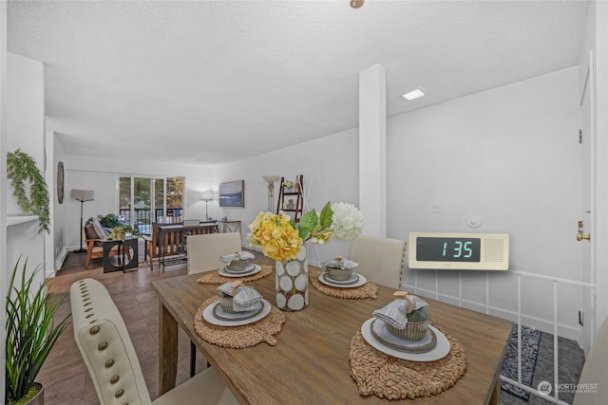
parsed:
1,35
